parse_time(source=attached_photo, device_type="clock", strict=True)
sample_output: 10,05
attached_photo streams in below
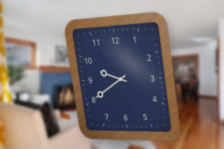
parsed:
9,40
